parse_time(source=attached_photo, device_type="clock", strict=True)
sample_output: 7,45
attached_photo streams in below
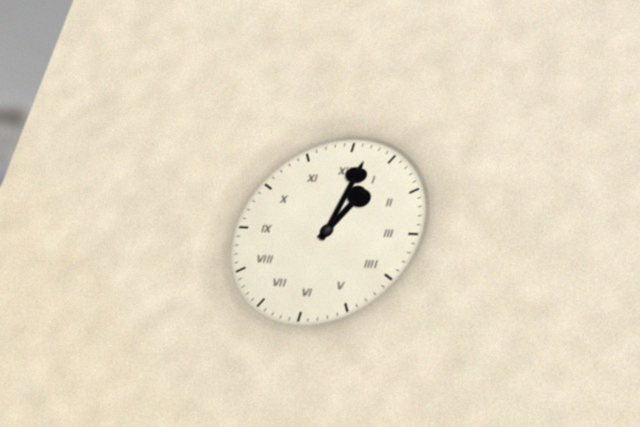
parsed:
1,02
